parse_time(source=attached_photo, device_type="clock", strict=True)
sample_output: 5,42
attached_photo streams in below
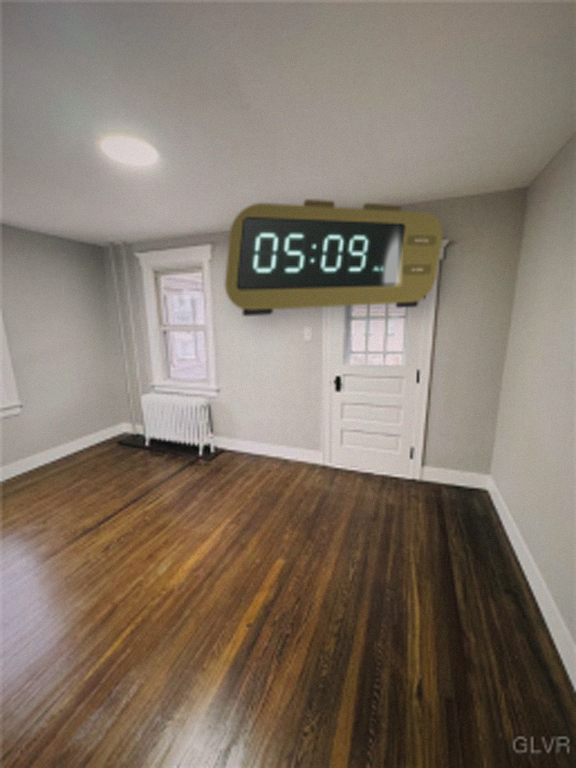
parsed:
5,09
